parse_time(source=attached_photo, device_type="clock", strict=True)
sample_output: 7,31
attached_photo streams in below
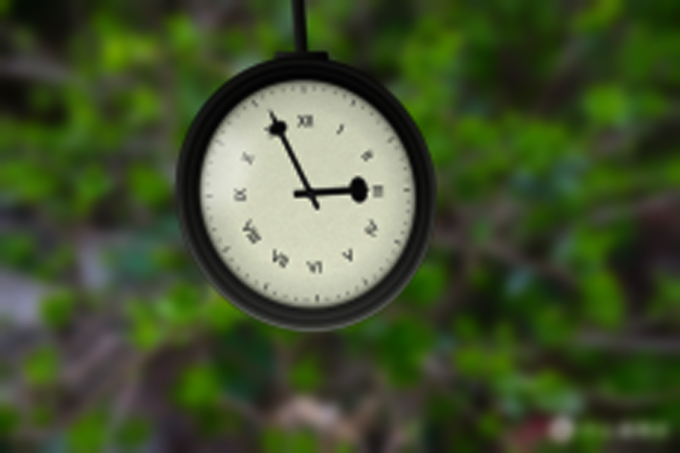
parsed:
2,56
